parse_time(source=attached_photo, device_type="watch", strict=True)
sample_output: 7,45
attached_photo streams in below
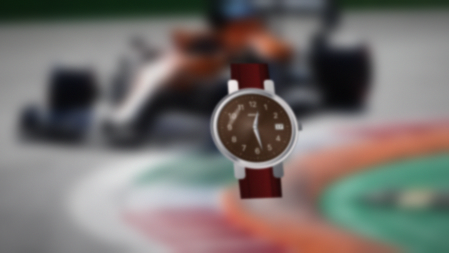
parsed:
12,28
